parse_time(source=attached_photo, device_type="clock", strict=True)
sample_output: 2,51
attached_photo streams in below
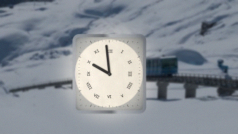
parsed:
9,59
